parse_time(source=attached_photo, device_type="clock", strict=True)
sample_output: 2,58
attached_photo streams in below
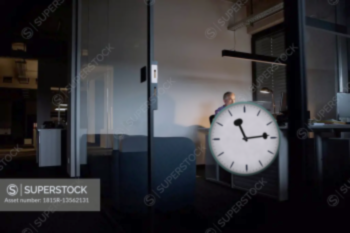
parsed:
11,14
